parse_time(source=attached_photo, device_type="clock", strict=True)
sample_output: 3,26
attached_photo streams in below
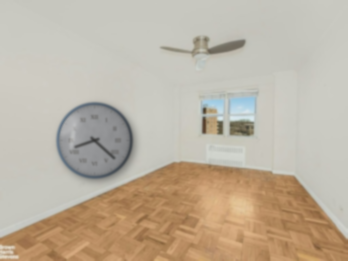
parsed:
8,22
